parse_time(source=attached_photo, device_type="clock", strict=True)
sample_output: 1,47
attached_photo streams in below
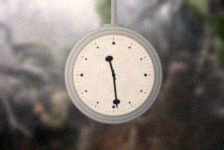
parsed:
11,29
